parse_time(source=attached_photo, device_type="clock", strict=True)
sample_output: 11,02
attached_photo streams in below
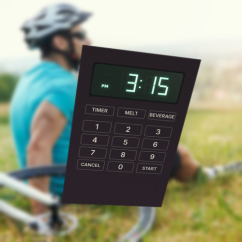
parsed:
3,15
